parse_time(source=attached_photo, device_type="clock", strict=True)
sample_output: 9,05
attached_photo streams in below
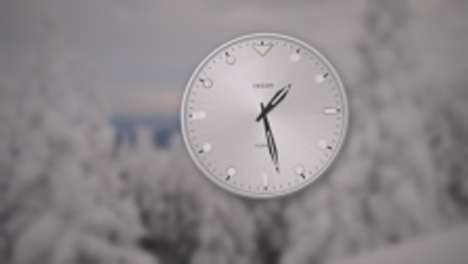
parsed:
1,28
